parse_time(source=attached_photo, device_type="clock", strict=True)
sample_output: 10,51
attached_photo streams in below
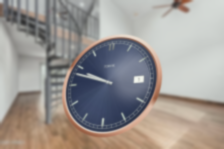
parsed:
9,48
